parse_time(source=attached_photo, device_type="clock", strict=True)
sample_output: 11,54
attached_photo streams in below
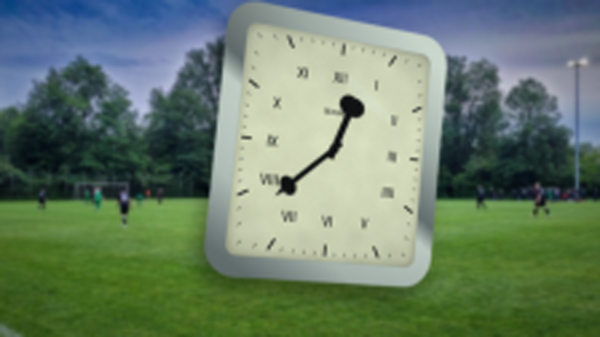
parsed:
12,38
